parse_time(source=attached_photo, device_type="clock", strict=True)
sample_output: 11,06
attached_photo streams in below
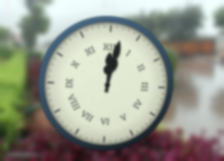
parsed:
12,02
